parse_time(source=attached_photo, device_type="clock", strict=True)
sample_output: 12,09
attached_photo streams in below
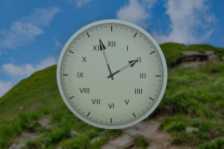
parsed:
1,57
